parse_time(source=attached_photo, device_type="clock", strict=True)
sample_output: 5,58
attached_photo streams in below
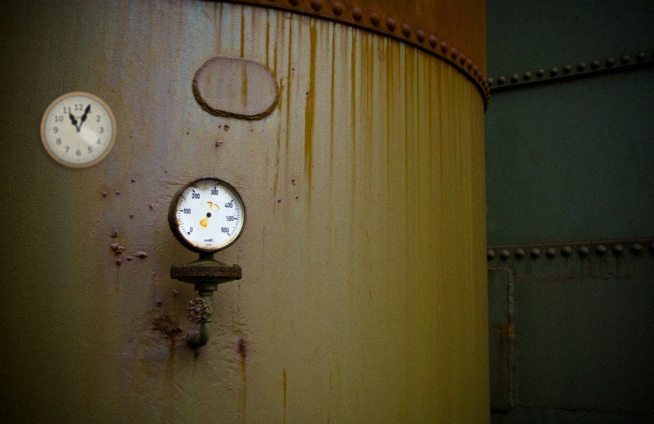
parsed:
11,04
